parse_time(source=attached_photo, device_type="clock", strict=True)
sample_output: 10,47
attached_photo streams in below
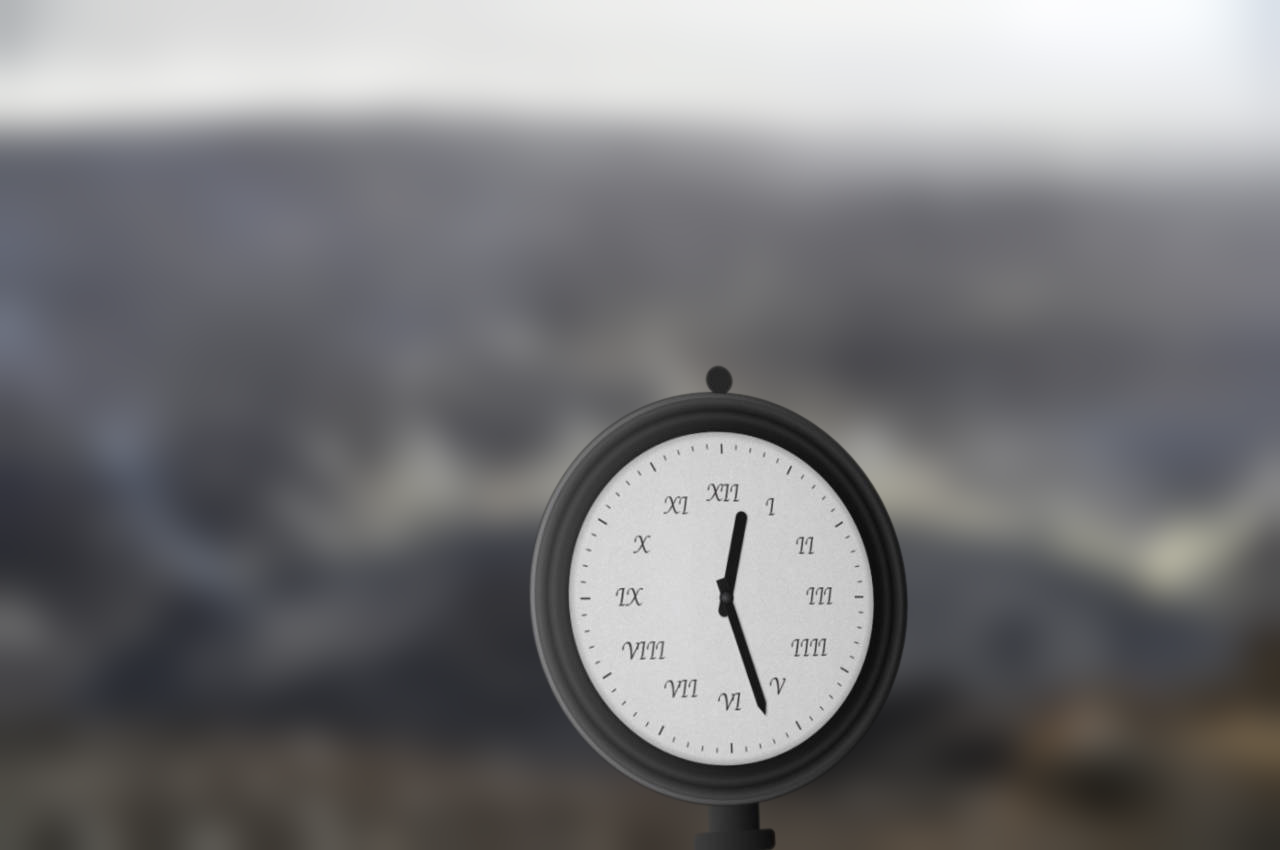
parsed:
12,27
